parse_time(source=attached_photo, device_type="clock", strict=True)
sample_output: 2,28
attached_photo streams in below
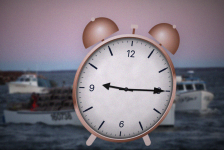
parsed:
9,15
